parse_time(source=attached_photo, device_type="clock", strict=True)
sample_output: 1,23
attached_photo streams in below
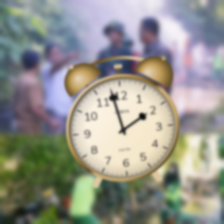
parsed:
1,58
